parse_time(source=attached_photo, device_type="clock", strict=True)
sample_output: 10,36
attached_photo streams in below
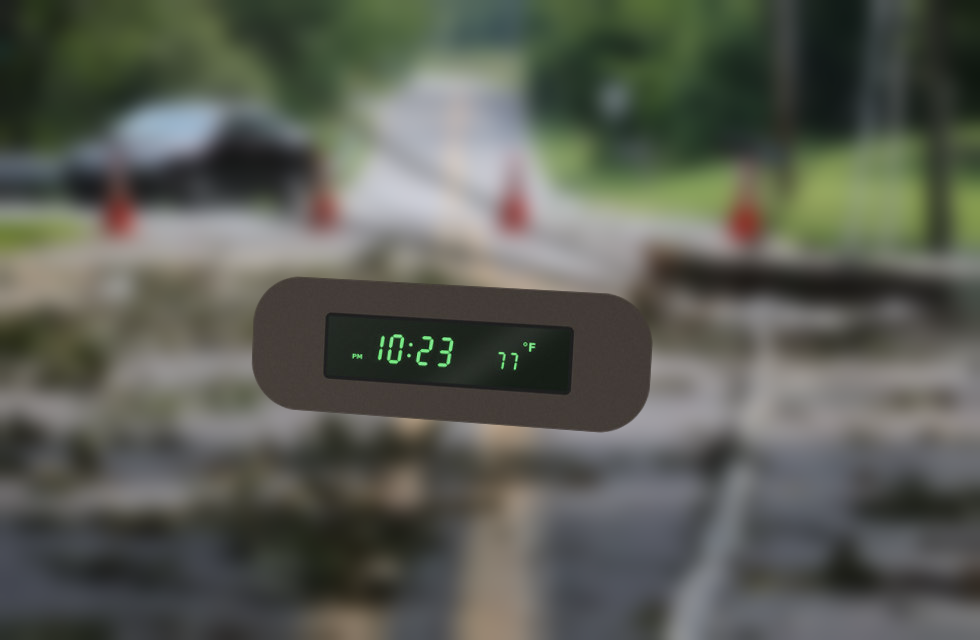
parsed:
10,23
